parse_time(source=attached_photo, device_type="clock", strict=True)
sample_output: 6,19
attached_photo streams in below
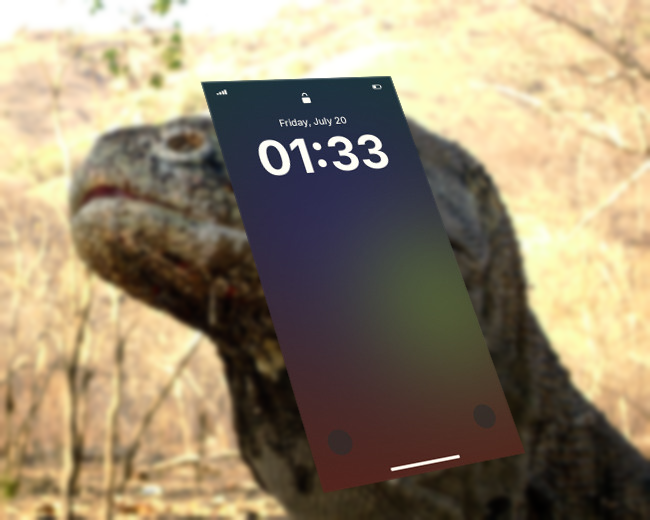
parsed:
1,33
